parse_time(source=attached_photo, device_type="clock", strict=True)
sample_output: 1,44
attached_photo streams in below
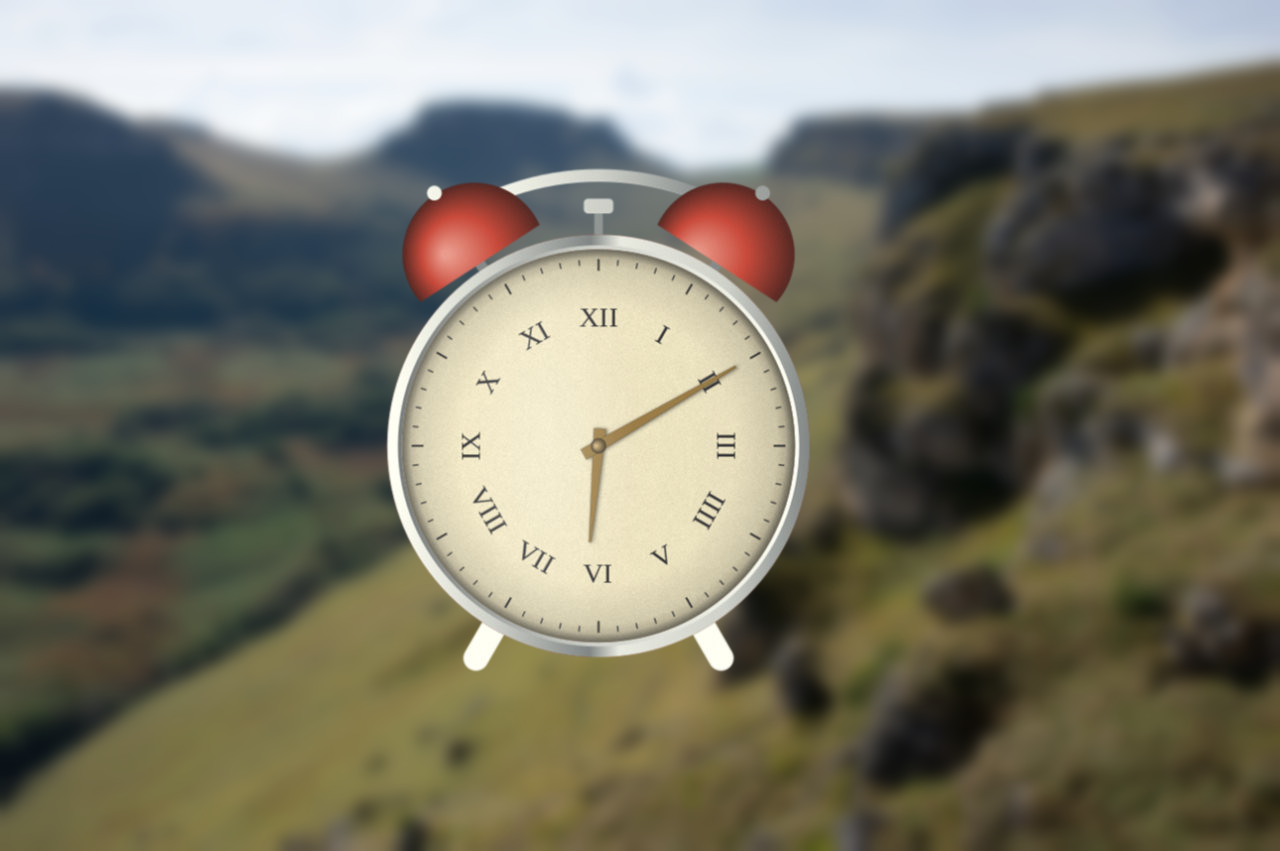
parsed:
6,10
